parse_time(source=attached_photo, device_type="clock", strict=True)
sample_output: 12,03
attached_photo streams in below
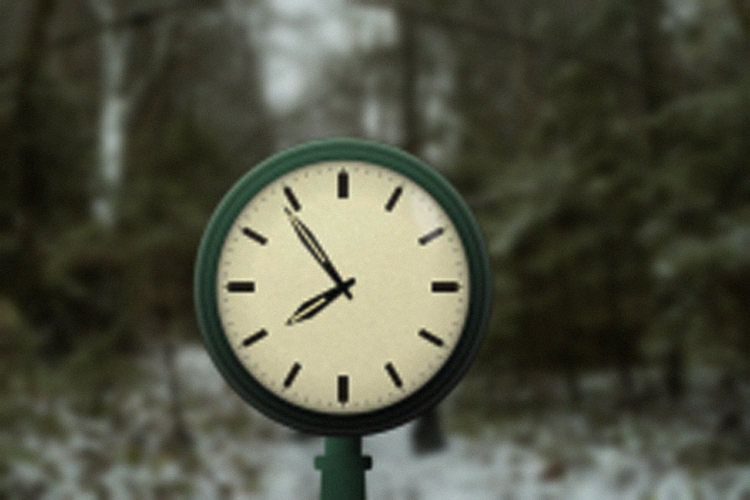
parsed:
7,54
